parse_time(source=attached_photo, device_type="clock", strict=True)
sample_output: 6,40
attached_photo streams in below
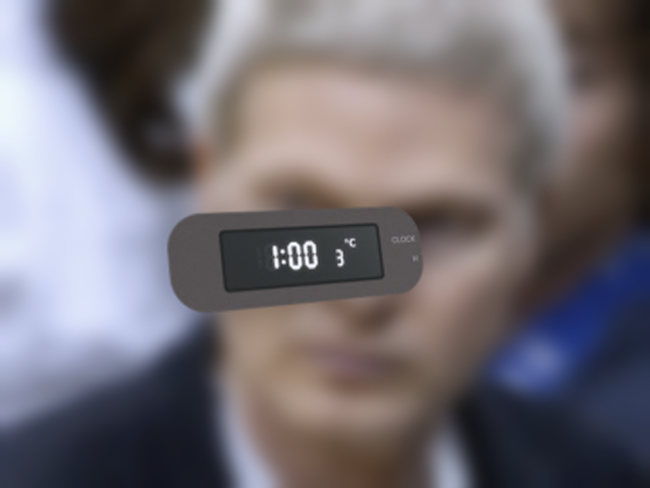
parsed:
1,00
